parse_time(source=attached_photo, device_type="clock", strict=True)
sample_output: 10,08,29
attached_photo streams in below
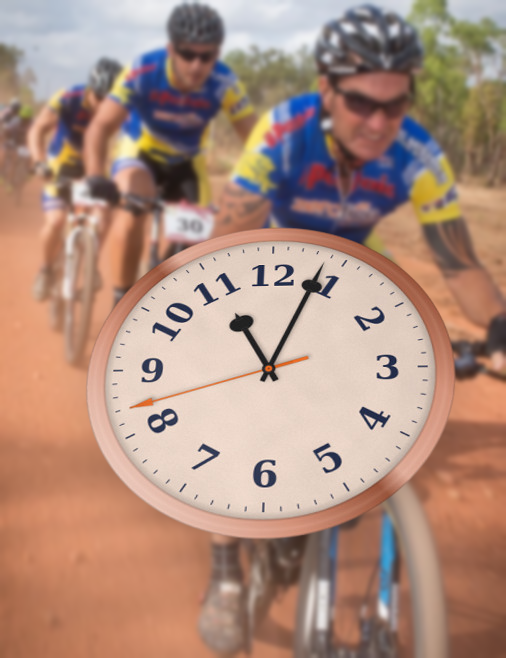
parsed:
11,03,42
